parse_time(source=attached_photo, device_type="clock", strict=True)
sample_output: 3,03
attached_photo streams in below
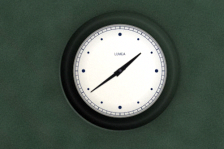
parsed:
1,39
